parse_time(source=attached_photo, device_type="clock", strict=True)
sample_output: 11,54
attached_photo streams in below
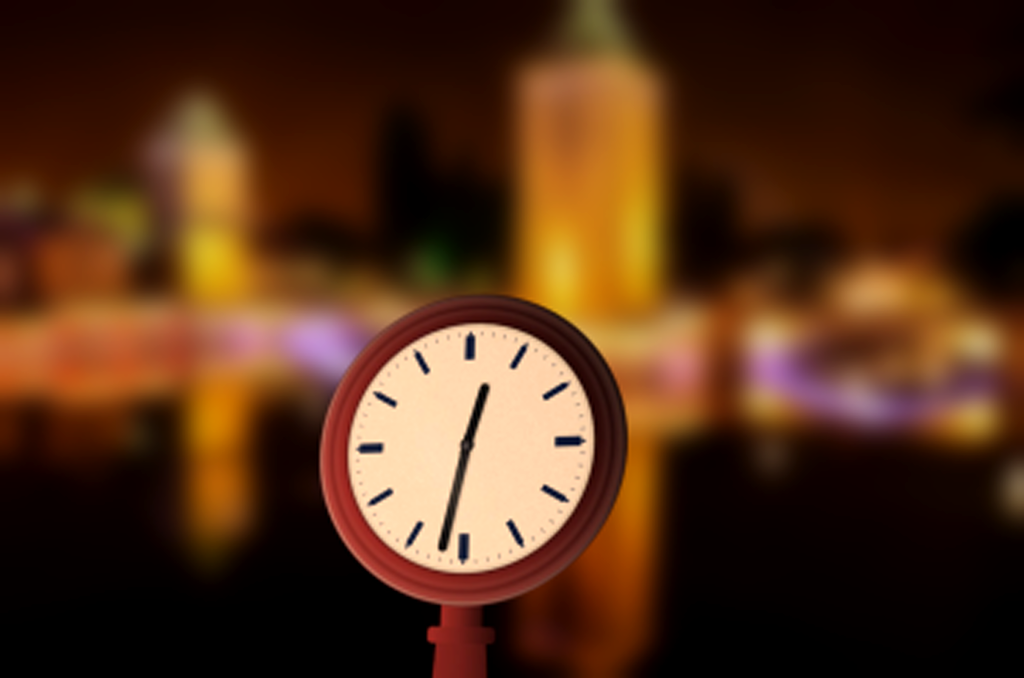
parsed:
12,32
